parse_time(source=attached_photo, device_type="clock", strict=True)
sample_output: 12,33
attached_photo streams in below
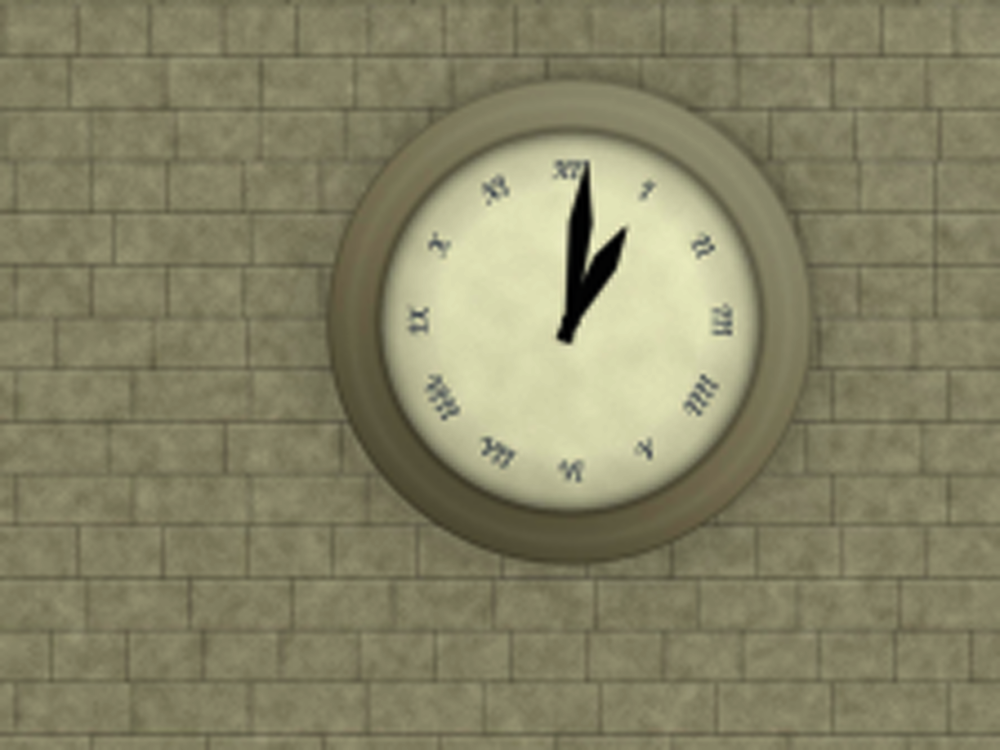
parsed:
1,01
